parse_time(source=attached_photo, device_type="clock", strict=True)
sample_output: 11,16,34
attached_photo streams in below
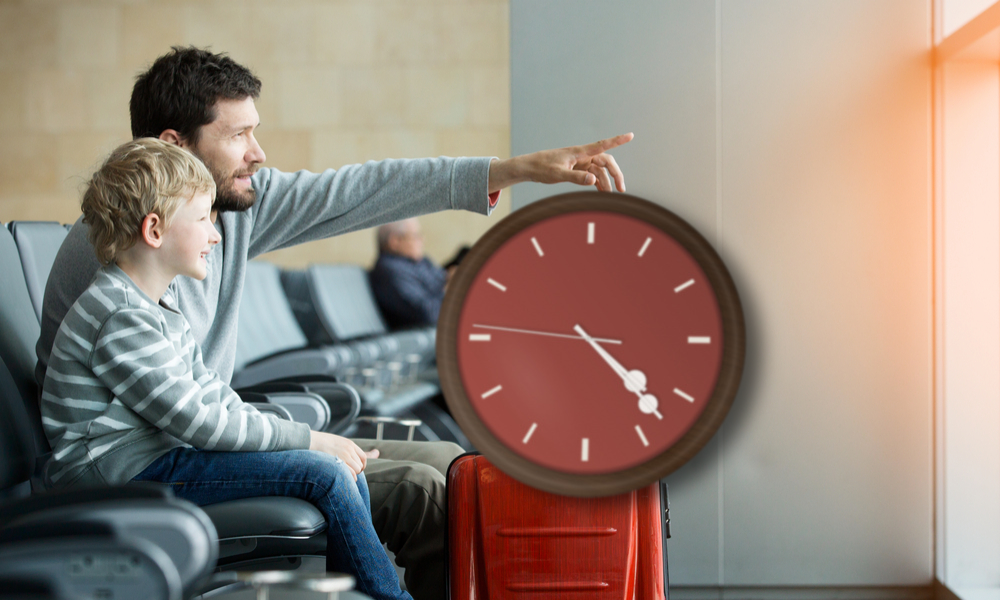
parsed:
4,22,46
